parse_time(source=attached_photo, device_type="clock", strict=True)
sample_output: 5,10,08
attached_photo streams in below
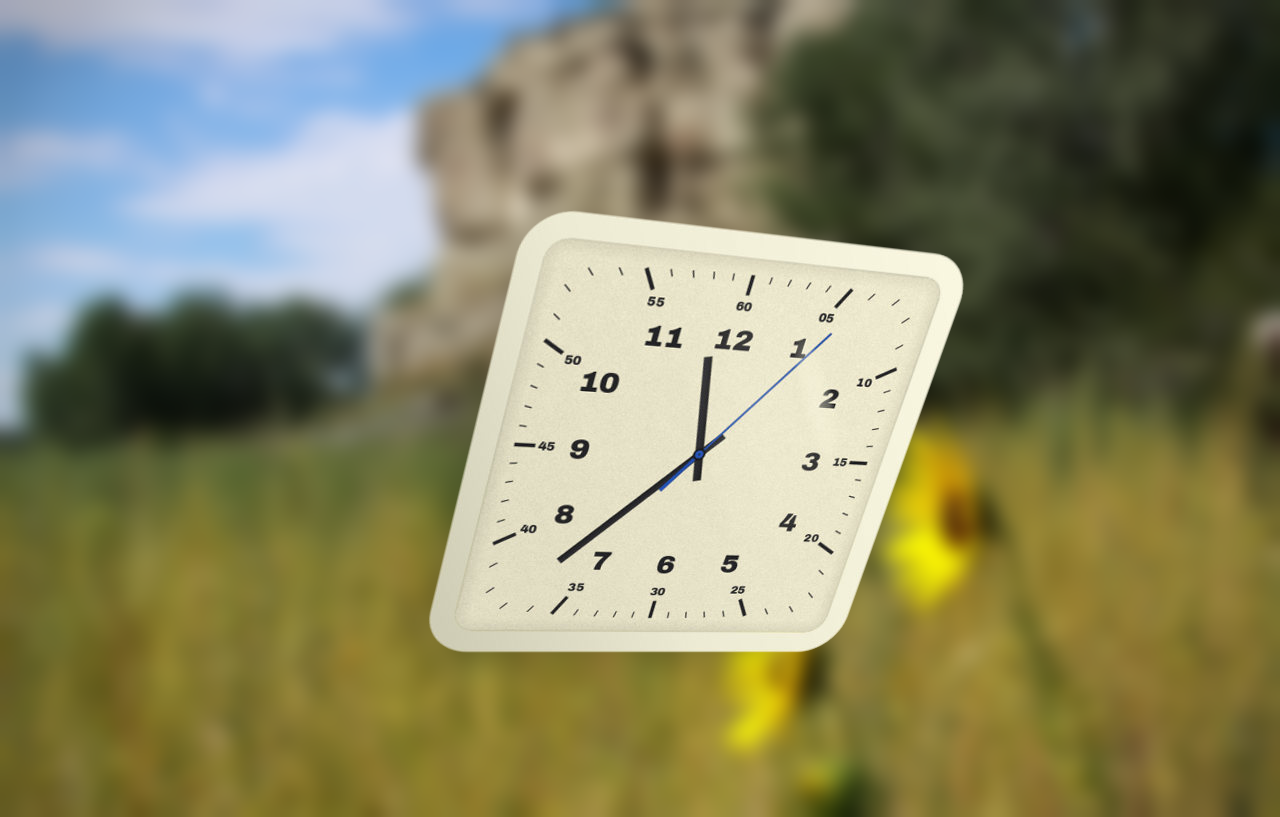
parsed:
11,37,06
